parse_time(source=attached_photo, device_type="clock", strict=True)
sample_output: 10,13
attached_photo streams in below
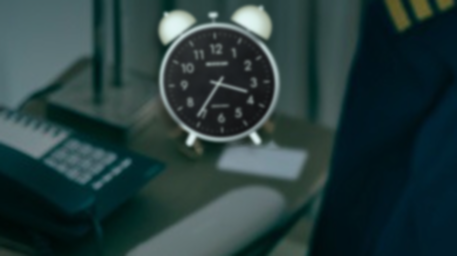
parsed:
3,36
